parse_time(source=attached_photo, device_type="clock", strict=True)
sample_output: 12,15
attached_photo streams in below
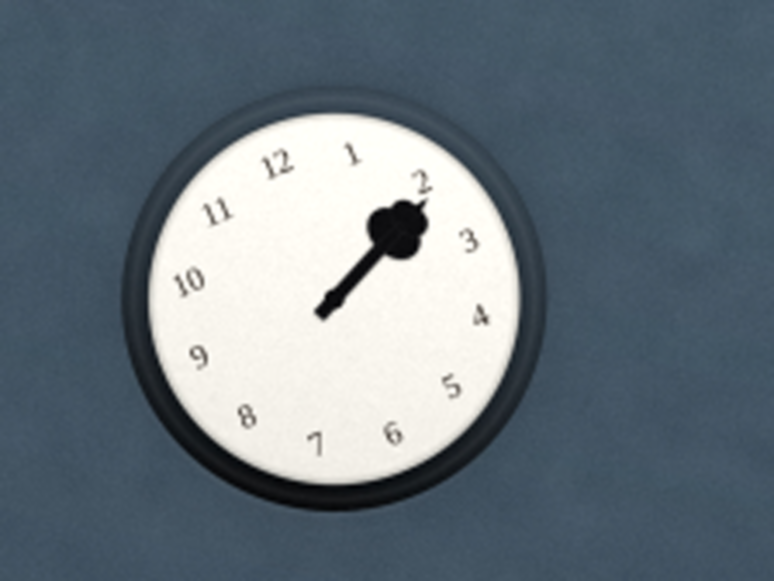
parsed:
2,11
